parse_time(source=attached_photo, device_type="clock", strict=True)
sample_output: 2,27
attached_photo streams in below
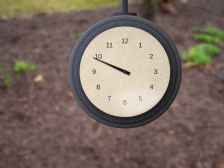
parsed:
9,49
